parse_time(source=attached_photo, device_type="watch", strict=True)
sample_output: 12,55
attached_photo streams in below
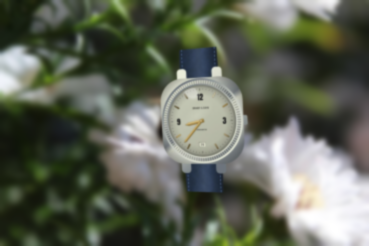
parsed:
8,37
